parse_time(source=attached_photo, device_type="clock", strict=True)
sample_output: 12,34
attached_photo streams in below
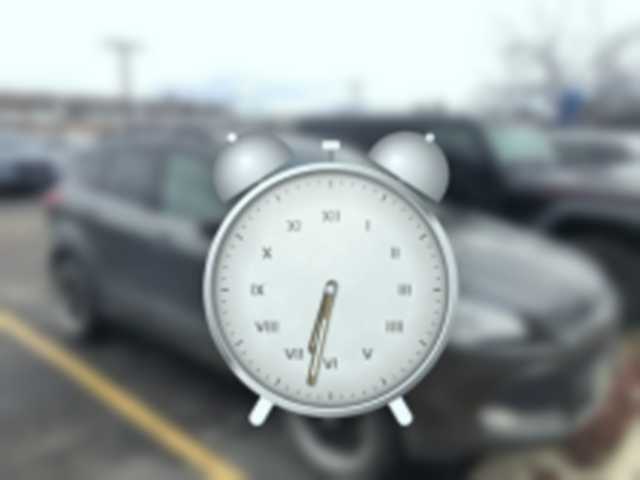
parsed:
6,32
